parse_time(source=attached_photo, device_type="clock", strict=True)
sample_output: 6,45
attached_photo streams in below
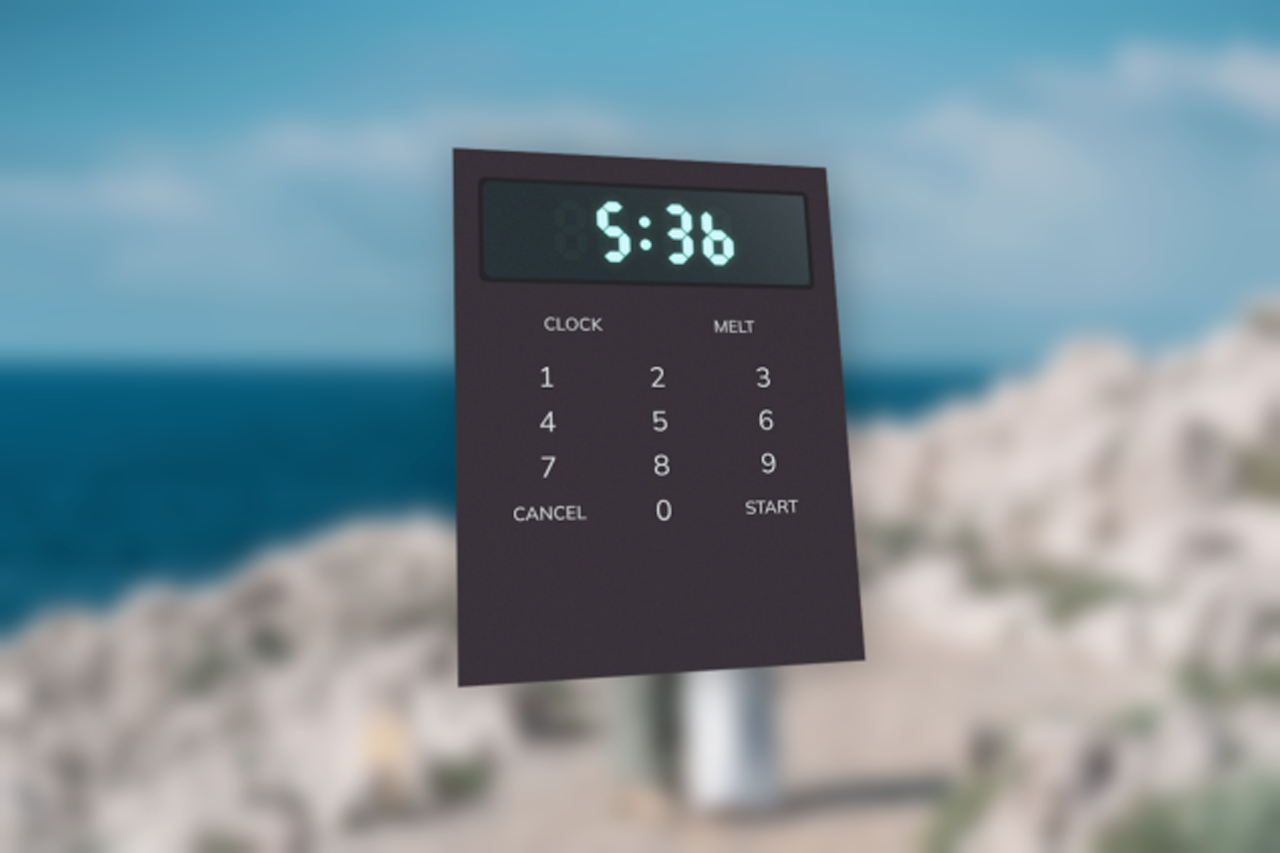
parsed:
5,36
